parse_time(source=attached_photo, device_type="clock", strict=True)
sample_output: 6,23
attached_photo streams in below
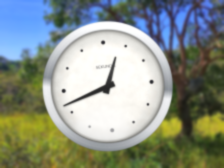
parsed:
12,42
